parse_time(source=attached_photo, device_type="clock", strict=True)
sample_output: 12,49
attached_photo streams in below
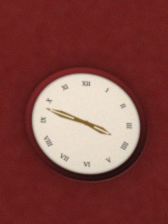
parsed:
3,48
